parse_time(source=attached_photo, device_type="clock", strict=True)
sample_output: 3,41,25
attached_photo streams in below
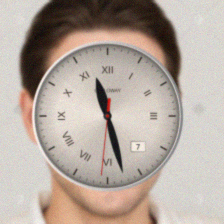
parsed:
11,27,31
